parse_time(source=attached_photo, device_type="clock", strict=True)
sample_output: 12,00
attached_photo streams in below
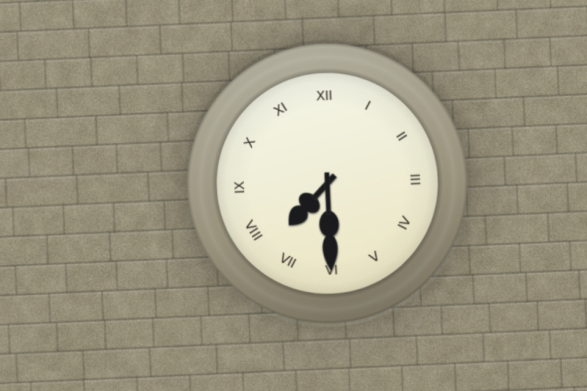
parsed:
7,30
